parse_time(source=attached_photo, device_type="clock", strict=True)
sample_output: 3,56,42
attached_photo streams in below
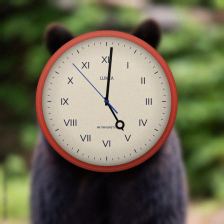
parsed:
5,00,53
